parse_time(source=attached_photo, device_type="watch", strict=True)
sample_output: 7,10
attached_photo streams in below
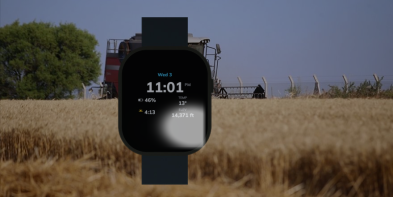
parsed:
11,01
